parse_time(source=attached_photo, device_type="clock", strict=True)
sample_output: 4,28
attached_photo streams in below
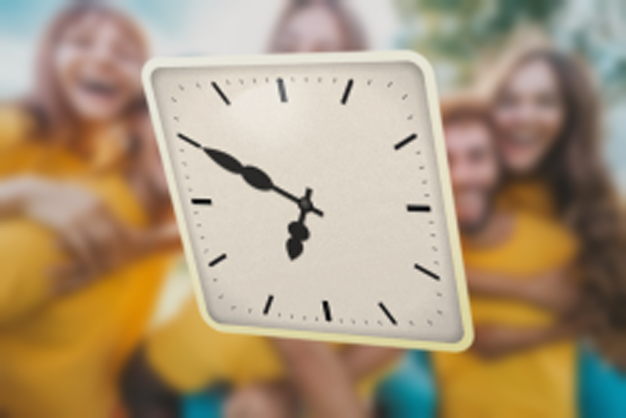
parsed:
6,50
